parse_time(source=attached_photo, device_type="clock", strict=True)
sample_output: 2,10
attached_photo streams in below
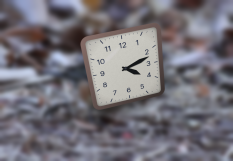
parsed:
4,12
